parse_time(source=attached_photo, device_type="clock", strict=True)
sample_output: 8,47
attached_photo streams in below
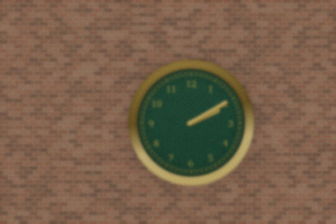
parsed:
2,10
